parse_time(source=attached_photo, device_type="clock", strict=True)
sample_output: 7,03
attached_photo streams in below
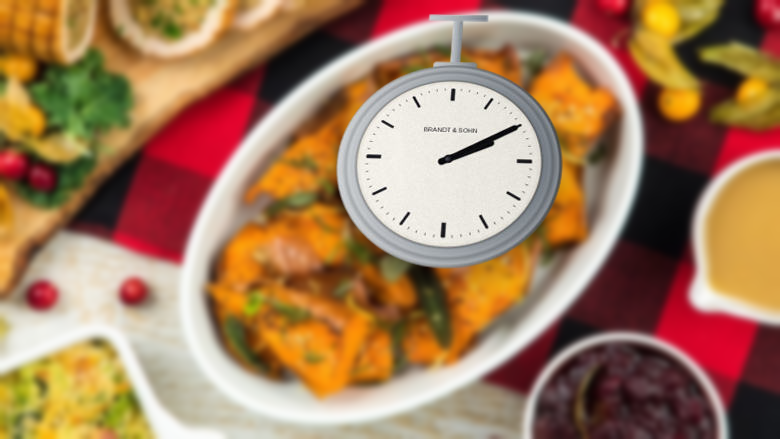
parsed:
2,10
